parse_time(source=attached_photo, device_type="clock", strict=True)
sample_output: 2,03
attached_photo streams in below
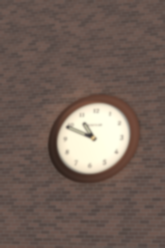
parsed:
10,49
